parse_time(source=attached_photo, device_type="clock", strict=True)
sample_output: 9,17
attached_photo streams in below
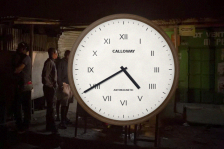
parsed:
4,40
